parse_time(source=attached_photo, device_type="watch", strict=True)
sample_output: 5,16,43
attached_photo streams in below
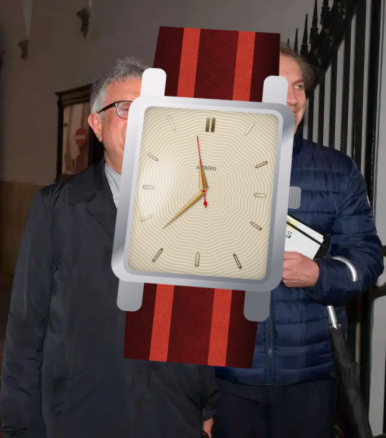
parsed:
11,36,58
